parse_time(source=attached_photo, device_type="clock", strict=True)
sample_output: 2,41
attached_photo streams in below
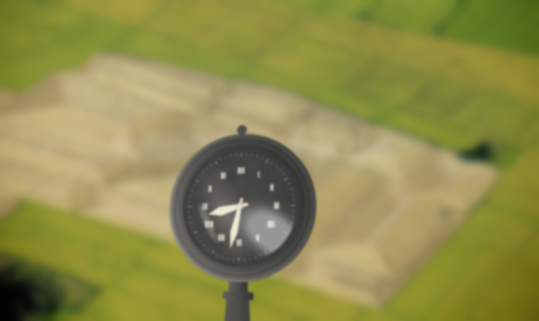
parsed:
8,32
